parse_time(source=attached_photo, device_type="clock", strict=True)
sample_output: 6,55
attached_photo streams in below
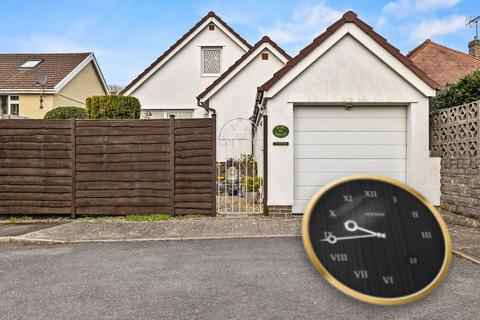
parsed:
9,44
